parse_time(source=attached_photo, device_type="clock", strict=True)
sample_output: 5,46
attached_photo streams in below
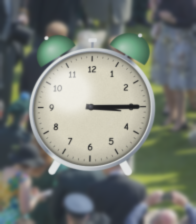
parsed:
3,15
